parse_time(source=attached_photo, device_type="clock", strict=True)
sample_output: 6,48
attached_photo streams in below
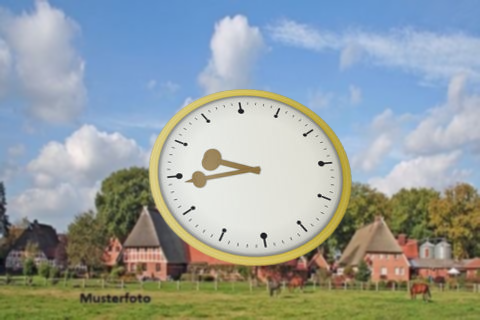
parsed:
9,44
